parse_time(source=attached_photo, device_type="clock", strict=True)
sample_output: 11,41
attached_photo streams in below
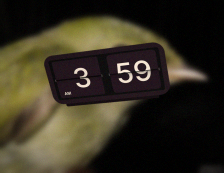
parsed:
3,59
